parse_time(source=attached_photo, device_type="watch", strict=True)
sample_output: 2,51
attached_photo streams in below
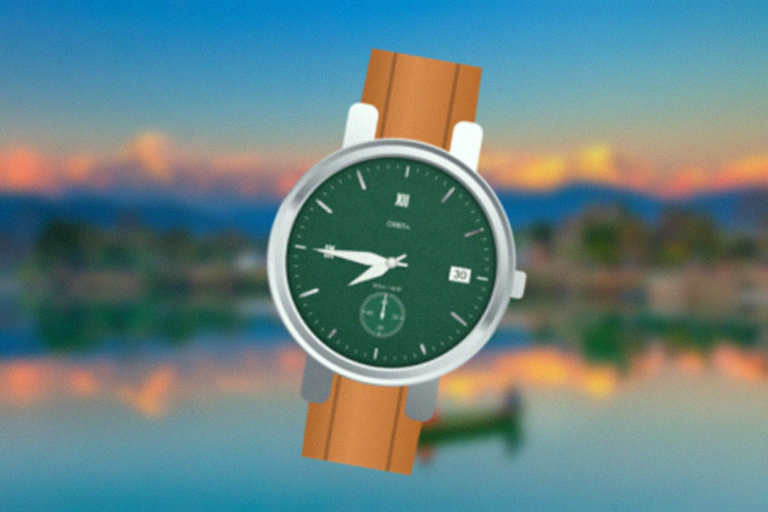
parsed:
7,45
